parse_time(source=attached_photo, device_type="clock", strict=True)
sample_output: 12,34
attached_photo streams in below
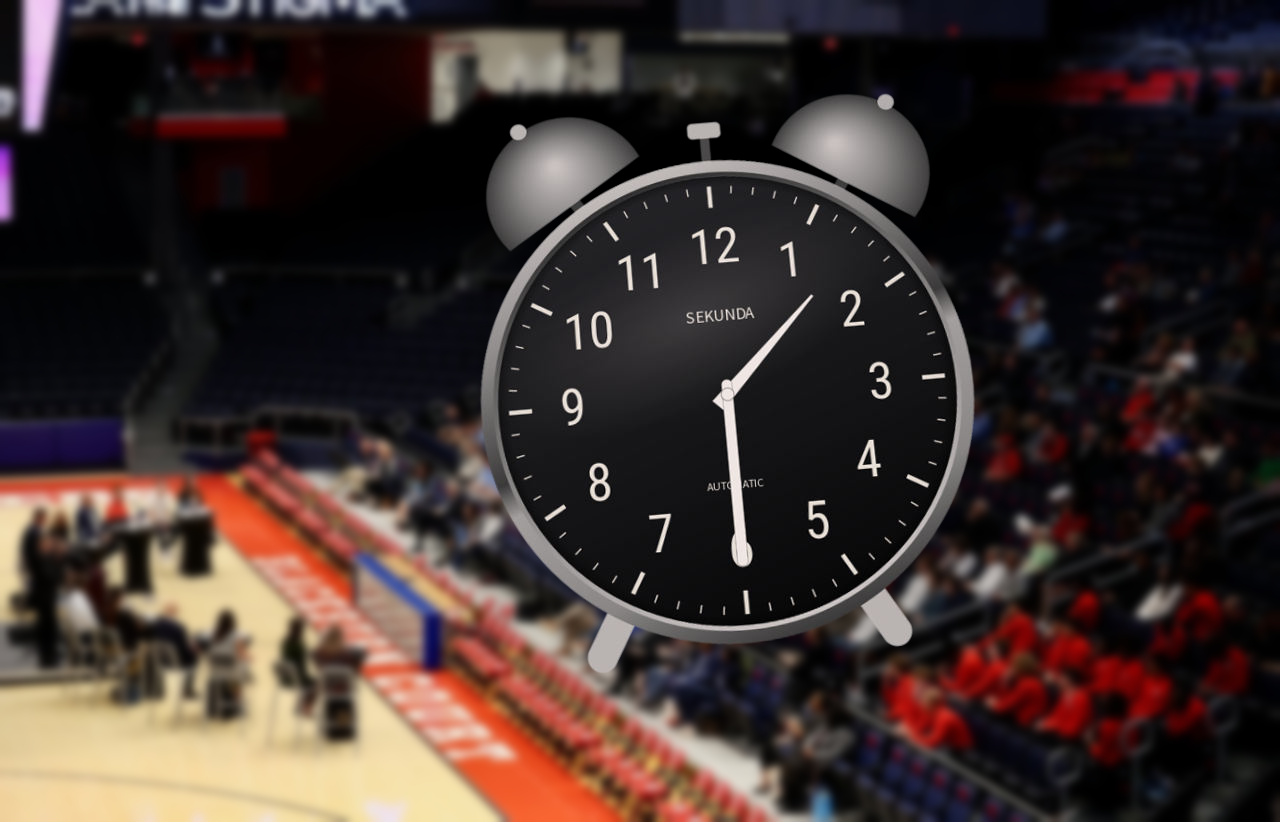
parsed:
1,30
